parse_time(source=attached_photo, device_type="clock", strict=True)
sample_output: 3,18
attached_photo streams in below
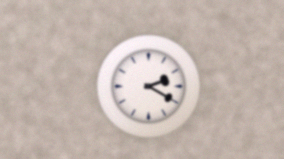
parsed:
2,20
